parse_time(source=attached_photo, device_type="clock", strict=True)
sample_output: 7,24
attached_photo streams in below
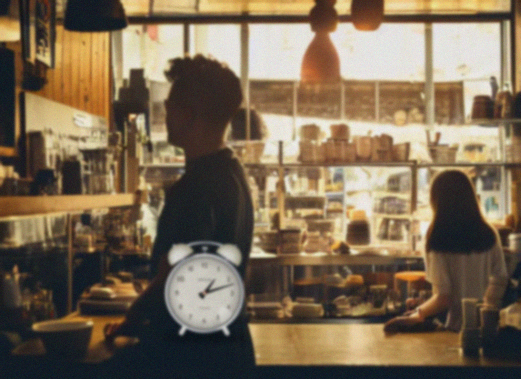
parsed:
1,12
